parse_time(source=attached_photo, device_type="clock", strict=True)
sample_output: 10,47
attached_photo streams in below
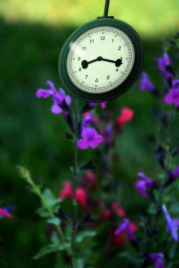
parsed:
8,17
